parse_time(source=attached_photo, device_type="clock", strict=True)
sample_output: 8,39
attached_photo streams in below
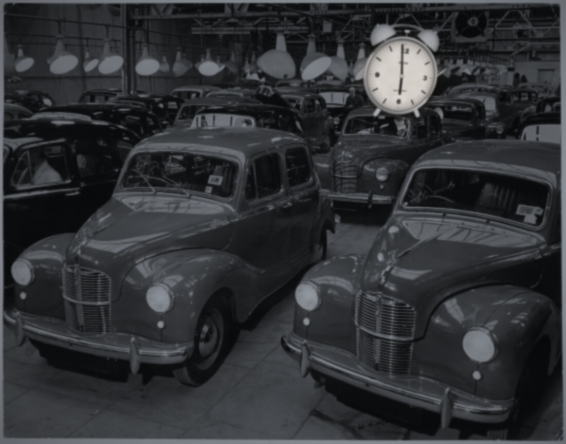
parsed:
5,59
